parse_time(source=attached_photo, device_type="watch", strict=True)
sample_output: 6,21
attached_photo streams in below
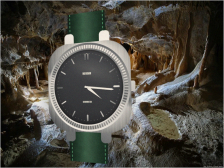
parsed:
4,16
